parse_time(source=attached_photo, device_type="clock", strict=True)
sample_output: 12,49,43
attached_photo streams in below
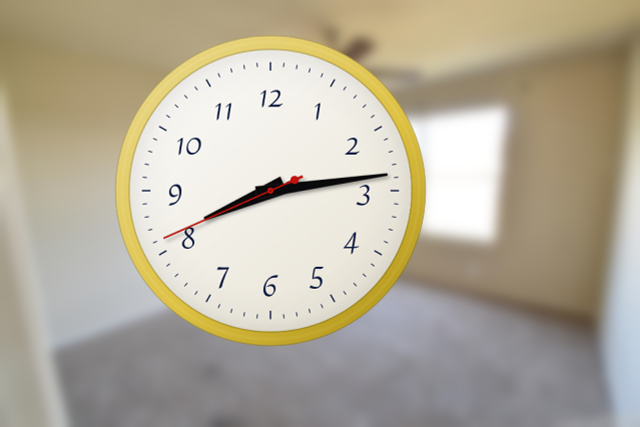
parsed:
8,13,41
